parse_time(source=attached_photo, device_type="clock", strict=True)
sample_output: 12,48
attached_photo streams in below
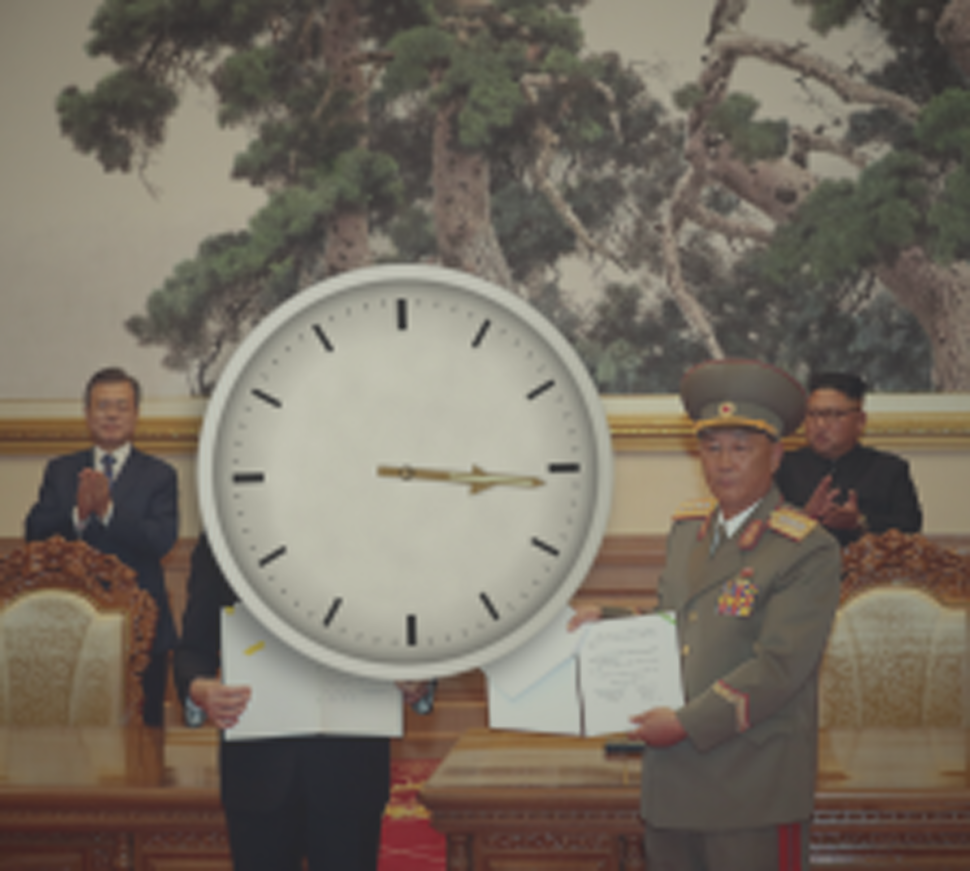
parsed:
3,16
